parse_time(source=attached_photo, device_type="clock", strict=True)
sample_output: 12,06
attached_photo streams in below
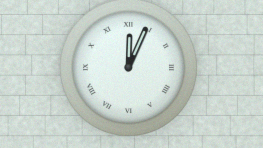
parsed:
12,04
